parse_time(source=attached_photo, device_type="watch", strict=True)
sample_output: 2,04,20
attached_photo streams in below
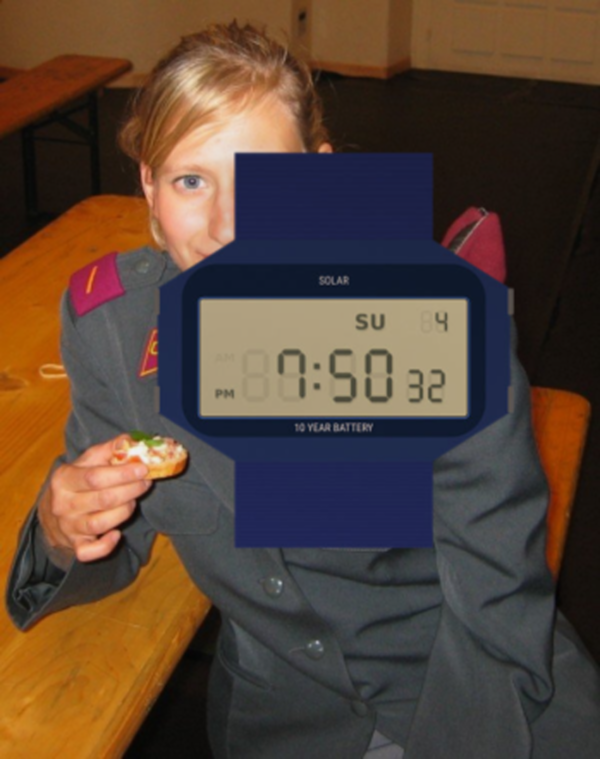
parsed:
7,50,32
